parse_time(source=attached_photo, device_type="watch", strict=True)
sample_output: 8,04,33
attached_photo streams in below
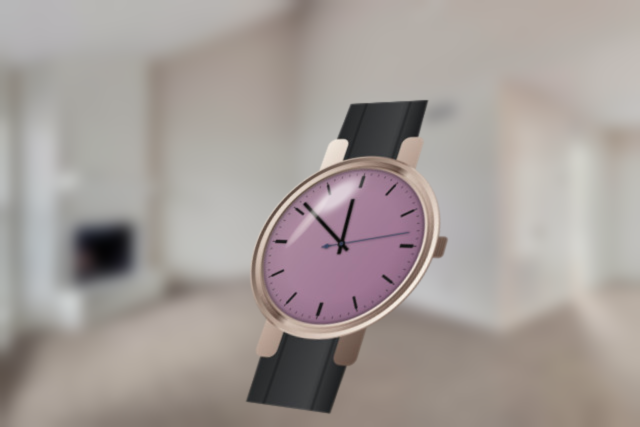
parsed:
11,51,13
